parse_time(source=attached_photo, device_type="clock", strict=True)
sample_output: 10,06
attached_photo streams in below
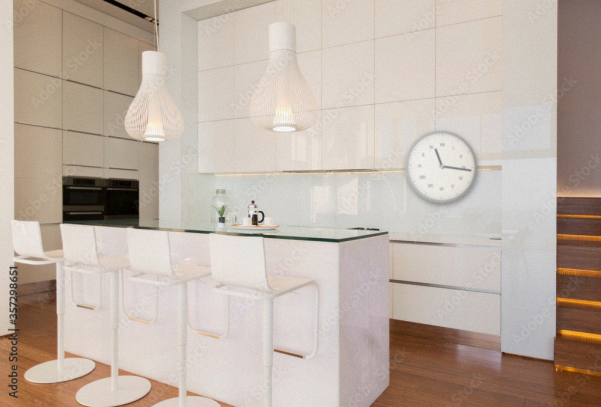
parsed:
11,16
